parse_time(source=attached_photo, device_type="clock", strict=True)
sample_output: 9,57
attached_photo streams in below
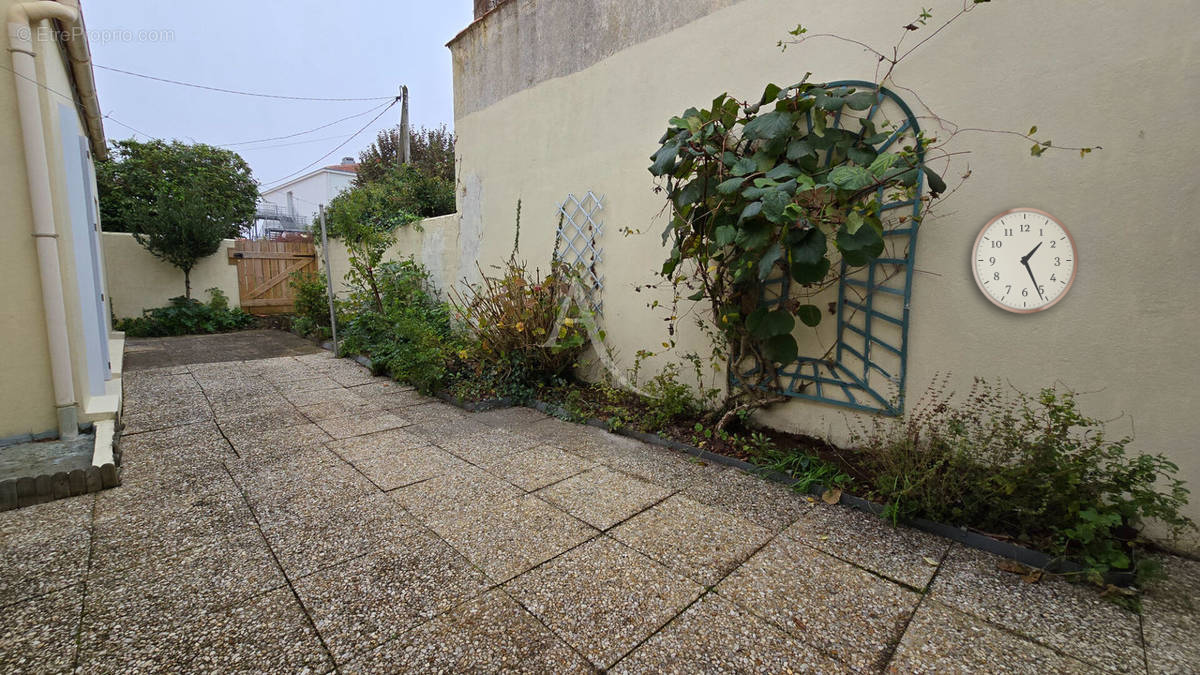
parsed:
1,26
